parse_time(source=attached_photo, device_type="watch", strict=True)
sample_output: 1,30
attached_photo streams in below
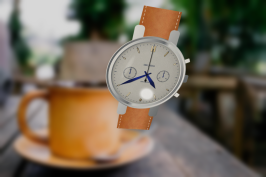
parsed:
4,40
